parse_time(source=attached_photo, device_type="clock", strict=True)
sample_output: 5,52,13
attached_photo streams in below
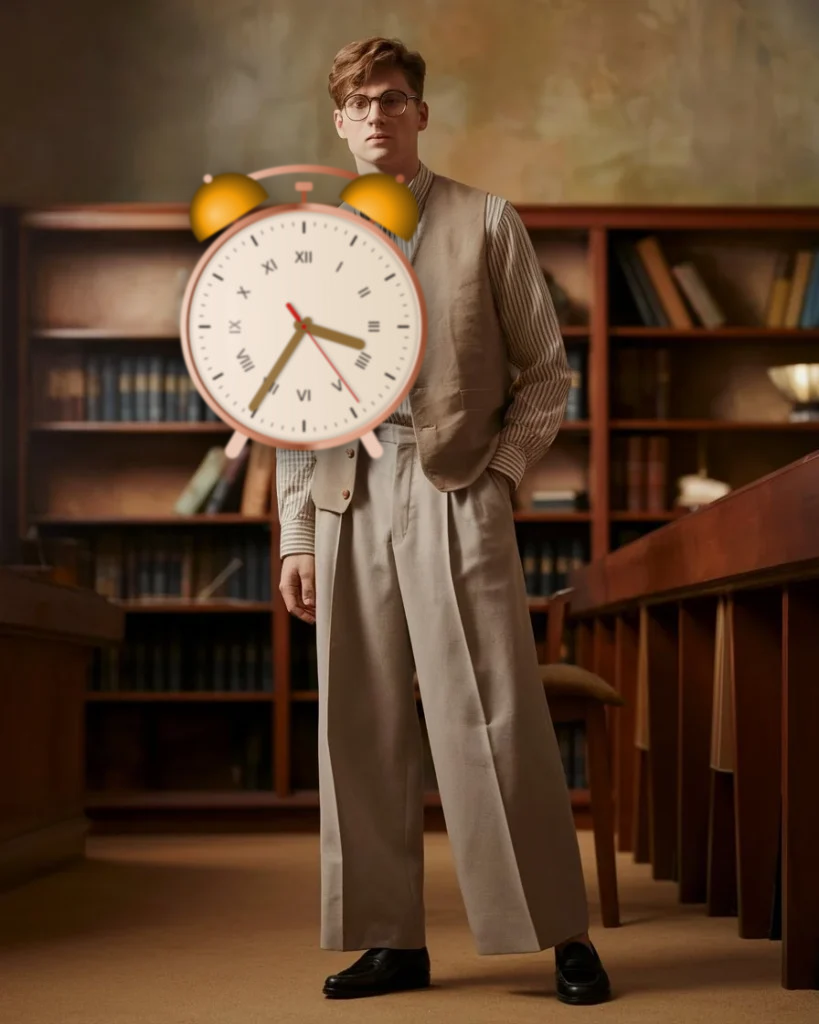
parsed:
3,35,24
